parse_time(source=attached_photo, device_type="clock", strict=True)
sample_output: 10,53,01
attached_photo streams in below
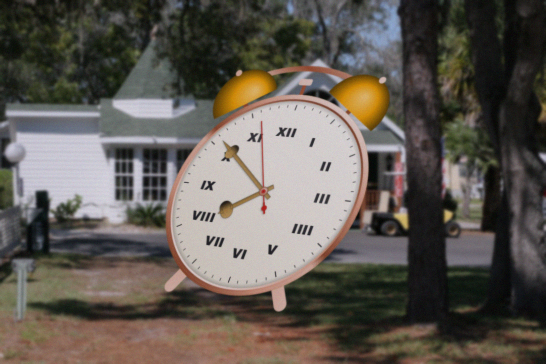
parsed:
7,50,56
